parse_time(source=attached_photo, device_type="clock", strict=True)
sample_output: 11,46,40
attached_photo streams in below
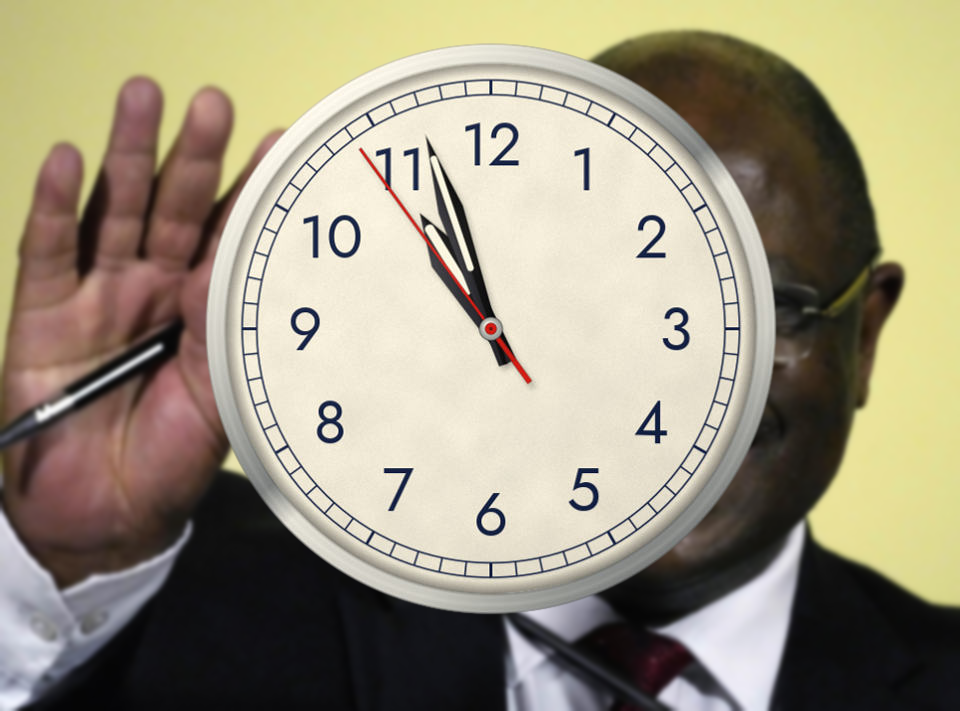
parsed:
10,56,54
